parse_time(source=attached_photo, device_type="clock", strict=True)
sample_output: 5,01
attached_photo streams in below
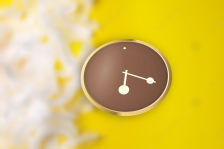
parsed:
6,19
